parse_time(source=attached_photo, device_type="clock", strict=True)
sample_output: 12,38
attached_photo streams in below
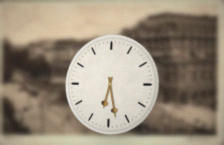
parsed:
6,28
